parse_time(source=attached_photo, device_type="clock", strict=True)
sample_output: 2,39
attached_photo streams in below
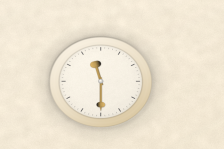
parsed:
11,30
